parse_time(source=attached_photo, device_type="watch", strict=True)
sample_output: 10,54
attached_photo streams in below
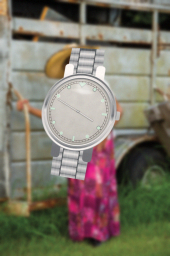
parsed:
3,49
